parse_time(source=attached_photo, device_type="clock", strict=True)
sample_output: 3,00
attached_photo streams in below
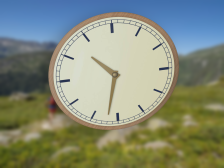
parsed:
10,32
